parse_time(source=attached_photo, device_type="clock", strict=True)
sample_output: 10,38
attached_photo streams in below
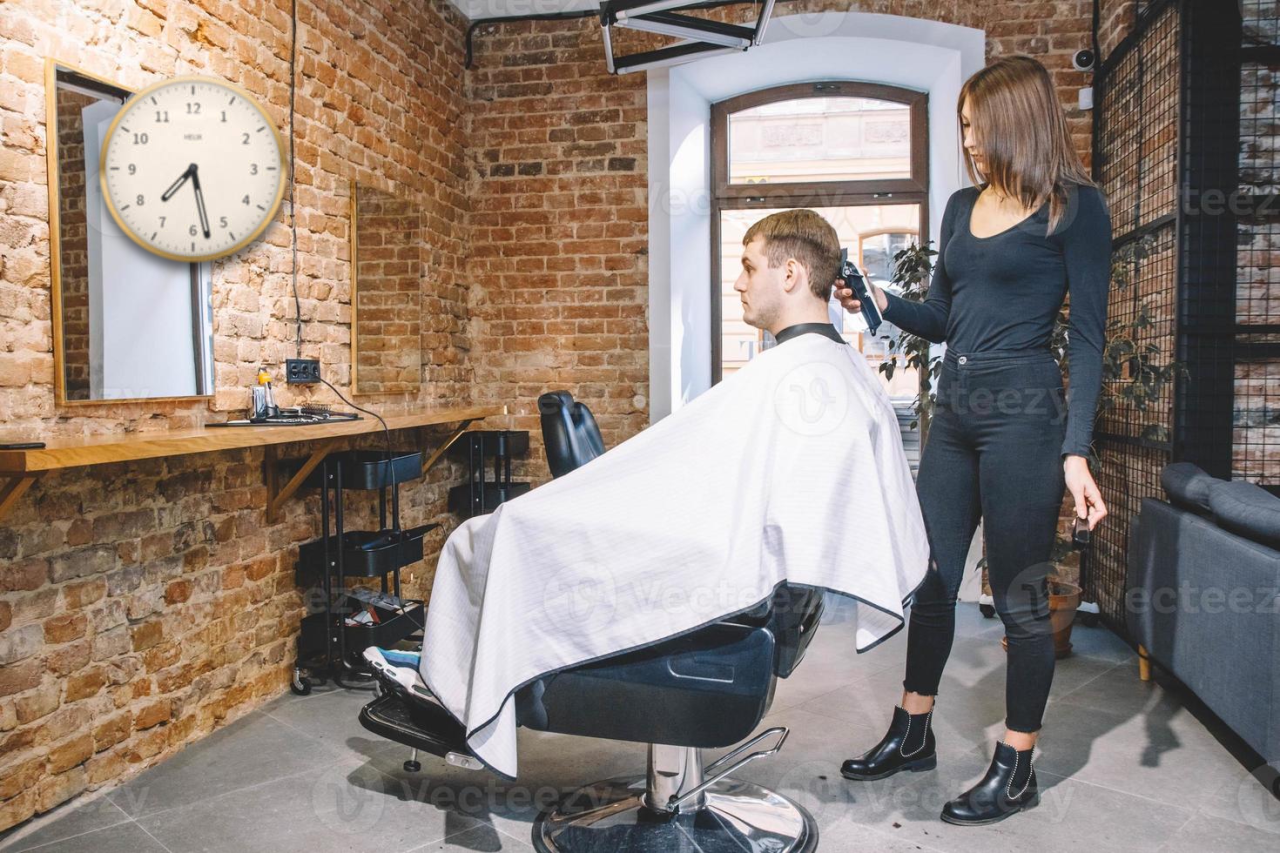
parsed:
7,28
